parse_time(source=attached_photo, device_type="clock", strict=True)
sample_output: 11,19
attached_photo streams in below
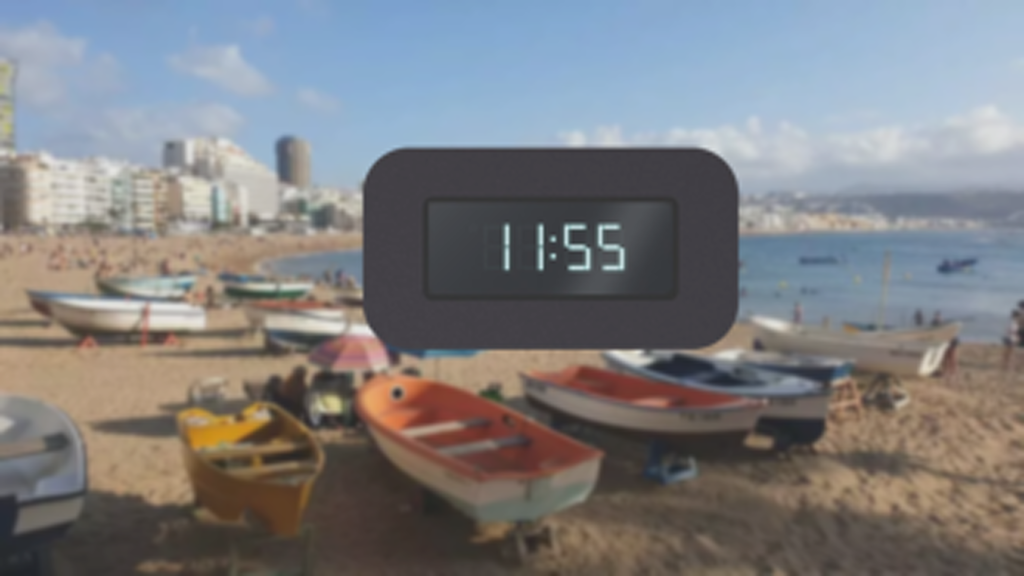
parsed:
11,55
